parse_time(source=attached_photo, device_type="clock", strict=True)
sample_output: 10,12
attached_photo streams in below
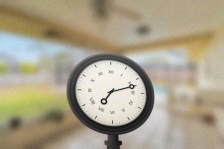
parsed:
7,12
